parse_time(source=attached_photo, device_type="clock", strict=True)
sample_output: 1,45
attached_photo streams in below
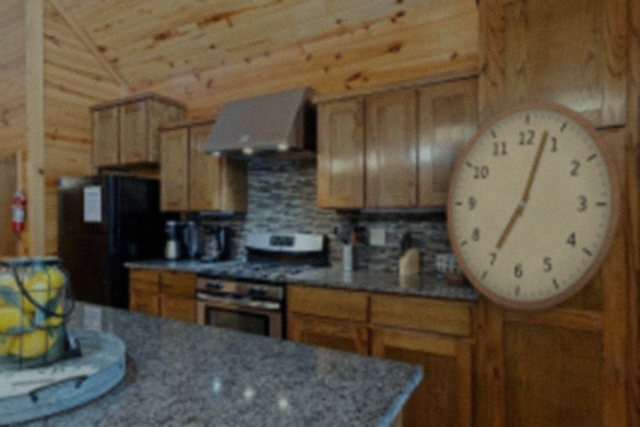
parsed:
7,03
